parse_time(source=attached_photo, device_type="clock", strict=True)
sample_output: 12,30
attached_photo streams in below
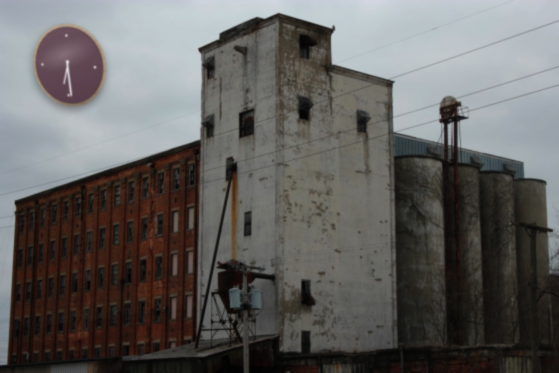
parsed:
6,29
